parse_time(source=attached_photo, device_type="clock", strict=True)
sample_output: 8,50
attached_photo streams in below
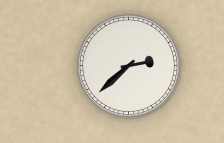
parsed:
2,38
